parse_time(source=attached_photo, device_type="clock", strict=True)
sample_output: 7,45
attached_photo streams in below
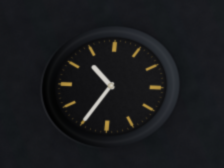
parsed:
10,35
